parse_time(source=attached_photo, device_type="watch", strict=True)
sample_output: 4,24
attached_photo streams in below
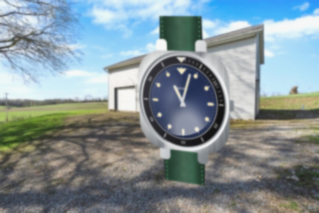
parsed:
11,03
